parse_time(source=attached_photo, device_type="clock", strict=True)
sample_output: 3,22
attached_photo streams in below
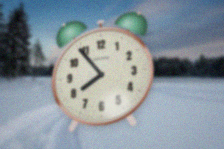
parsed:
7,54
